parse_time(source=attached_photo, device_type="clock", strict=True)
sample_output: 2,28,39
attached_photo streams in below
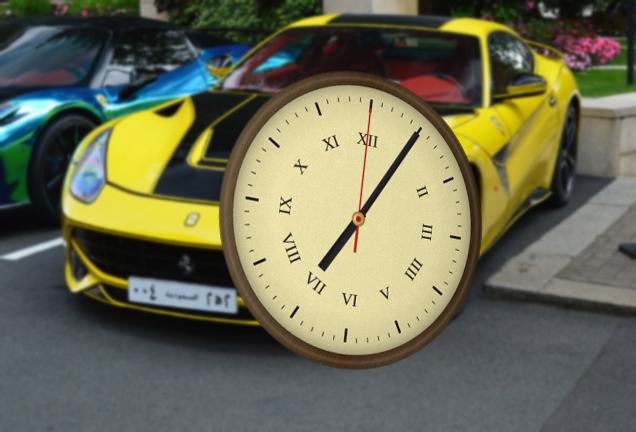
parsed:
7,05,00
